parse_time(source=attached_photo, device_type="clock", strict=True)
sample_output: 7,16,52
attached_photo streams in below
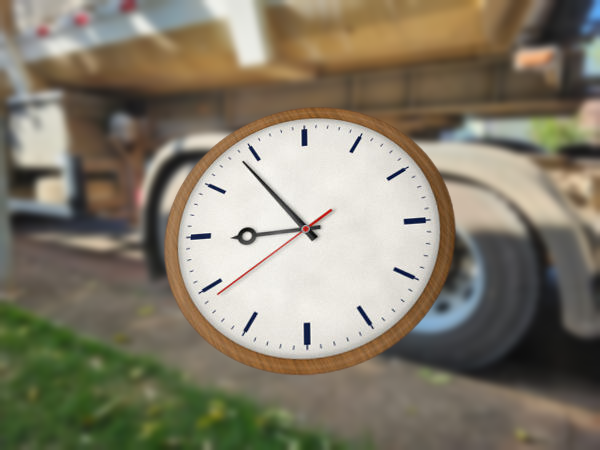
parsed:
8,53,39
